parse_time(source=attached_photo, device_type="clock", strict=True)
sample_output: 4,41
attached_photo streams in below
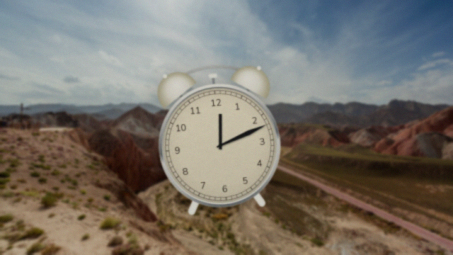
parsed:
12,12
